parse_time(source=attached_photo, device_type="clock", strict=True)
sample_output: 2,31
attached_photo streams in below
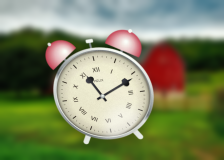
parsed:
11,11
